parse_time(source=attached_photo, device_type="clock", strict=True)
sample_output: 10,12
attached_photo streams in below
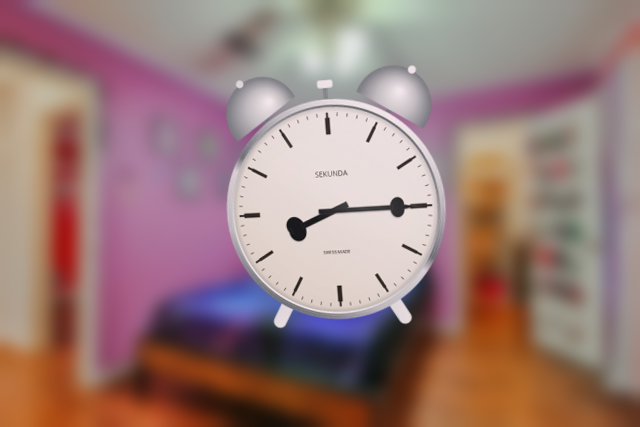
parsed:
8,15
